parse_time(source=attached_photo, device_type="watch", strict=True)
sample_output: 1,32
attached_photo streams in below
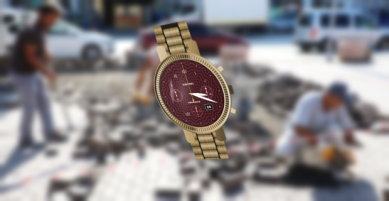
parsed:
3,19
